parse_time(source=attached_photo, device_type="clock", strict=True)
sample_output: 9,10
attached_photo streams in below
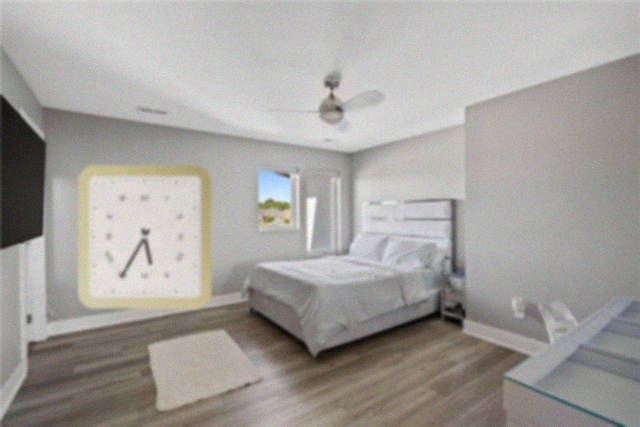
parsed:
5,35
